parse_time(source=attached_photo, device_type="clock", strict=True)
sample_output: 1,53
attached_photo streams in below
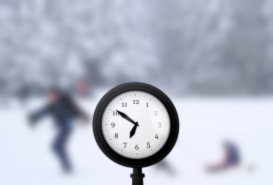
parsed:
6,51
